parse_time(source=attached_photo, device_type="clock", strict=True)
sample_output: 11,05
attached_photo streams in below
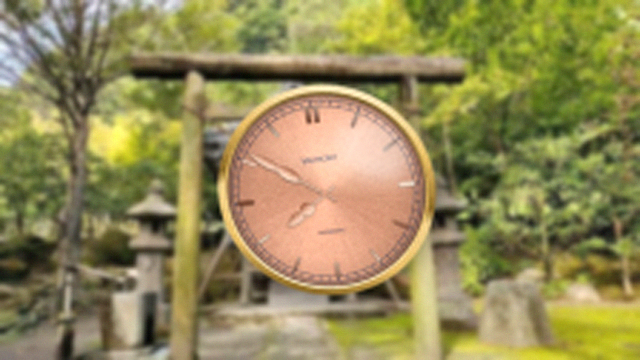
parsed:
7,51
